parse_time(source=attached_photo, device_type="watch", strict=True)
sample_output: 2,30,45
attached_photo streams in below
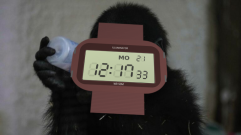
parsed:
12,17,33
